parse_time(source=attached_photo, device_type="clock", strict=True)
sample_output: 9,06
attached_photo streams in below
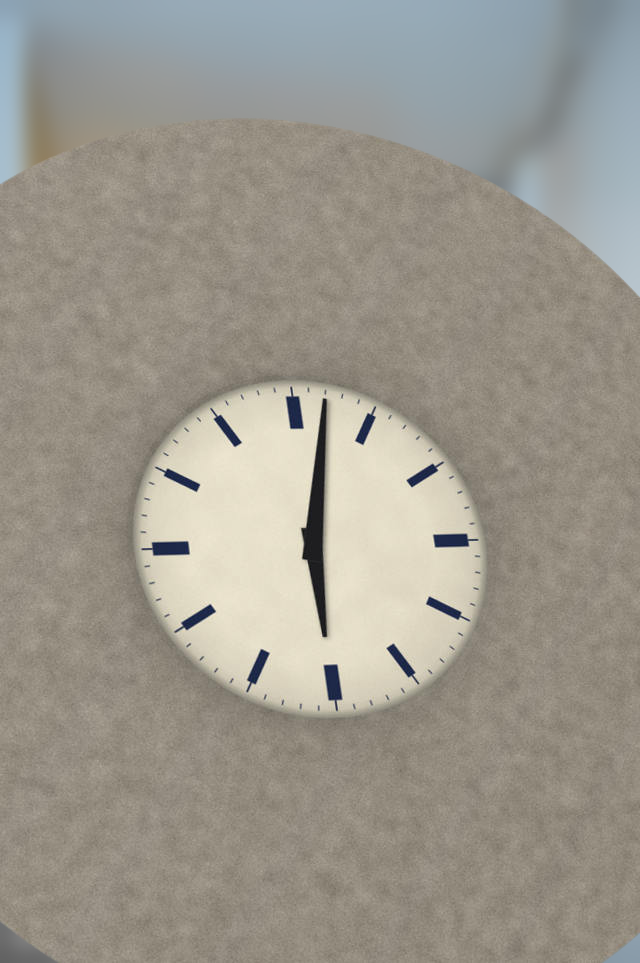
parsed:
6,02
